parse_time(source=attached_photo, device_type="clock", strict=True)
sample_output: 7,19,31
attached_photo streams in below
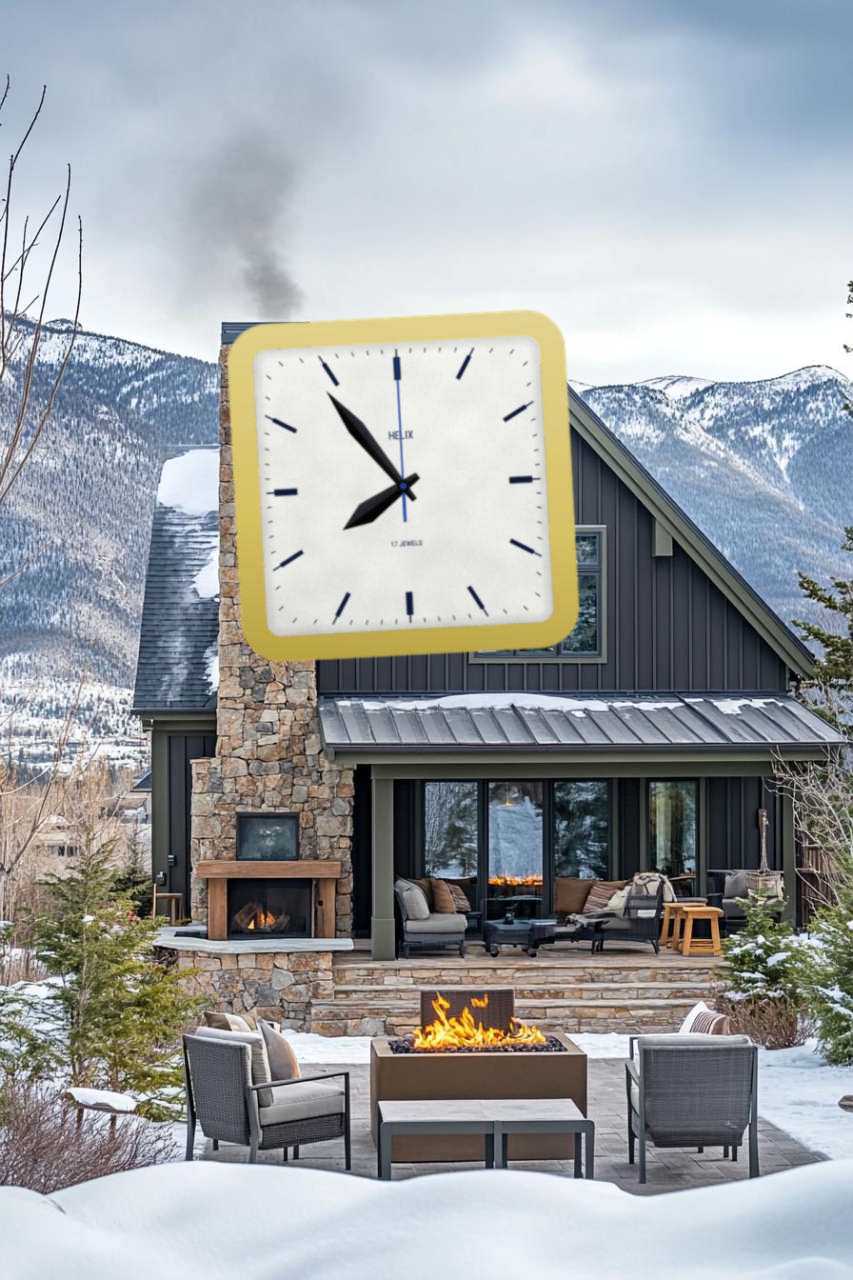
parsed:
7,54,00
